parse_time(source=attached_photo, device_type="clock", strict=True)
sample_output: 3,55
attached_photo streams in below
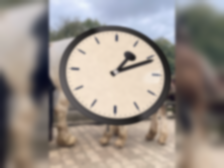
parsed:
1,11
